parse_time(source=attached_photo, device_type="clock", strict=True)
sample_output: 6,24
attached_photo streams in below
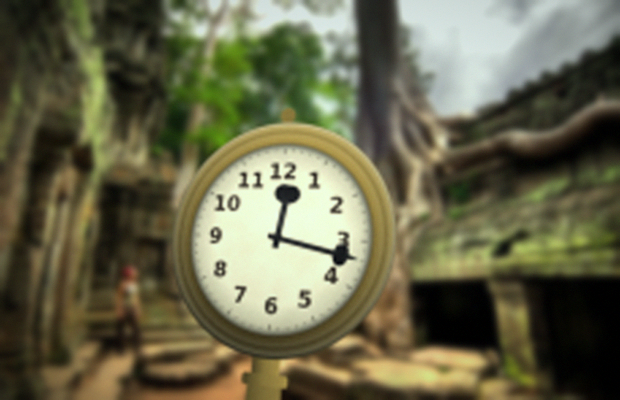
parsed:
12,17
